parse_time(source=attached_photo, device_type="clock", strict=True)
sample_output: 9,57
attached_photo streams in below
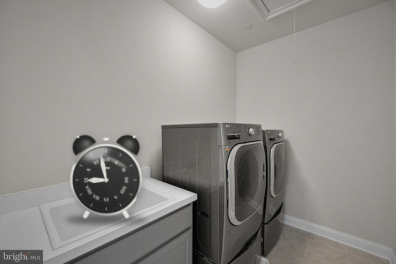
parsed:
8,58
